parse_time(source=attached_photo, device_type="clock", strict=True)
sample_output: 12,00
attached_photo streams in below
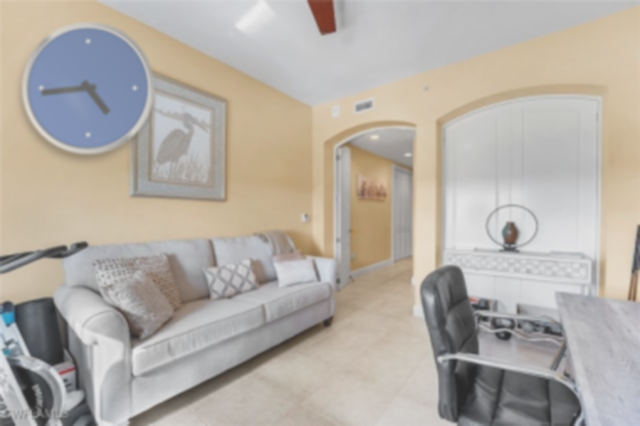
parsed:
4,44
